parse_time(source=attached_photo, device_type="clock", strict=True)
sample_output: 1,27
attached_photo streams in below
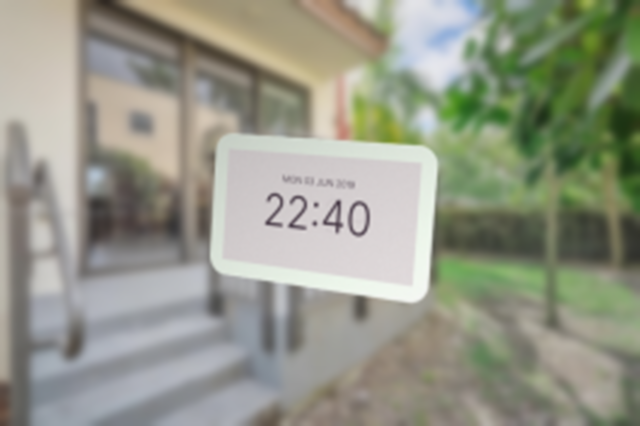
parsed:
22,40
